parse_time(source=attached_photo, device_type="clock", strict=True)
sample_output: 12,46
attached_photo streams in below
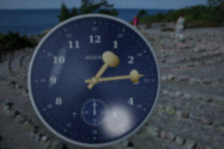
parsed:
1,14
